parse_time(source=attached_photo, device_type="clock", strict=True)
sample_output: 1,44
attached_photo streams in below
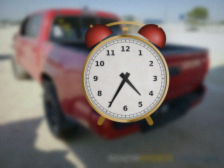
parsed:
4,35
